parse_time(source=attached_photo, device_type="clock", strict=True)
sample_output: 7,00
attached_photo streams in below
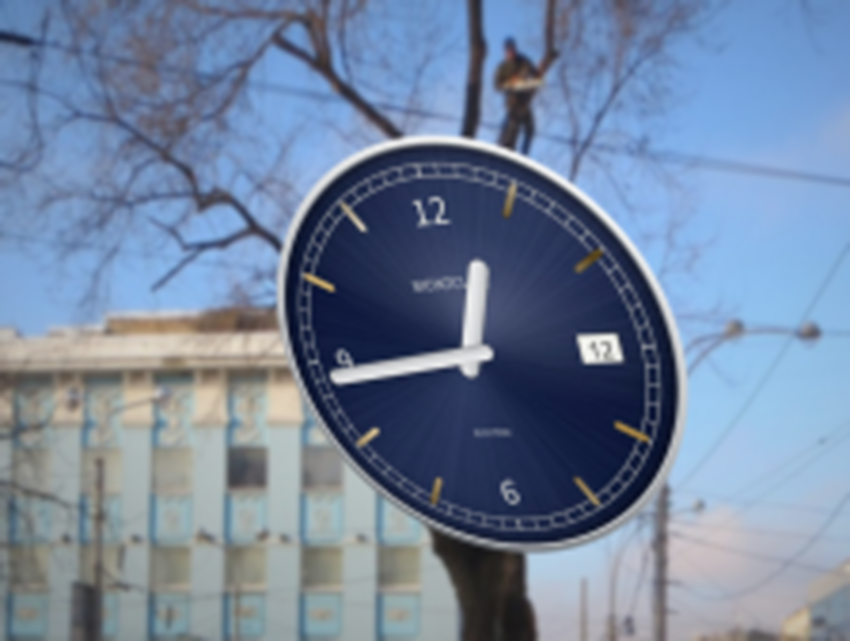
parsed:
12,44
